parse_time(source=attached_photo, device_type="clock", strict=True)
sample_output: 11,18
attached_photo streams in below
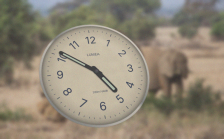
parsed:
4,51
